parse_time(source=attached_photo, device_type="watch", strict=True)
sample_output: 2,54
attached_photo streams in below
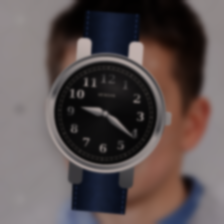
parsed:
9,21
